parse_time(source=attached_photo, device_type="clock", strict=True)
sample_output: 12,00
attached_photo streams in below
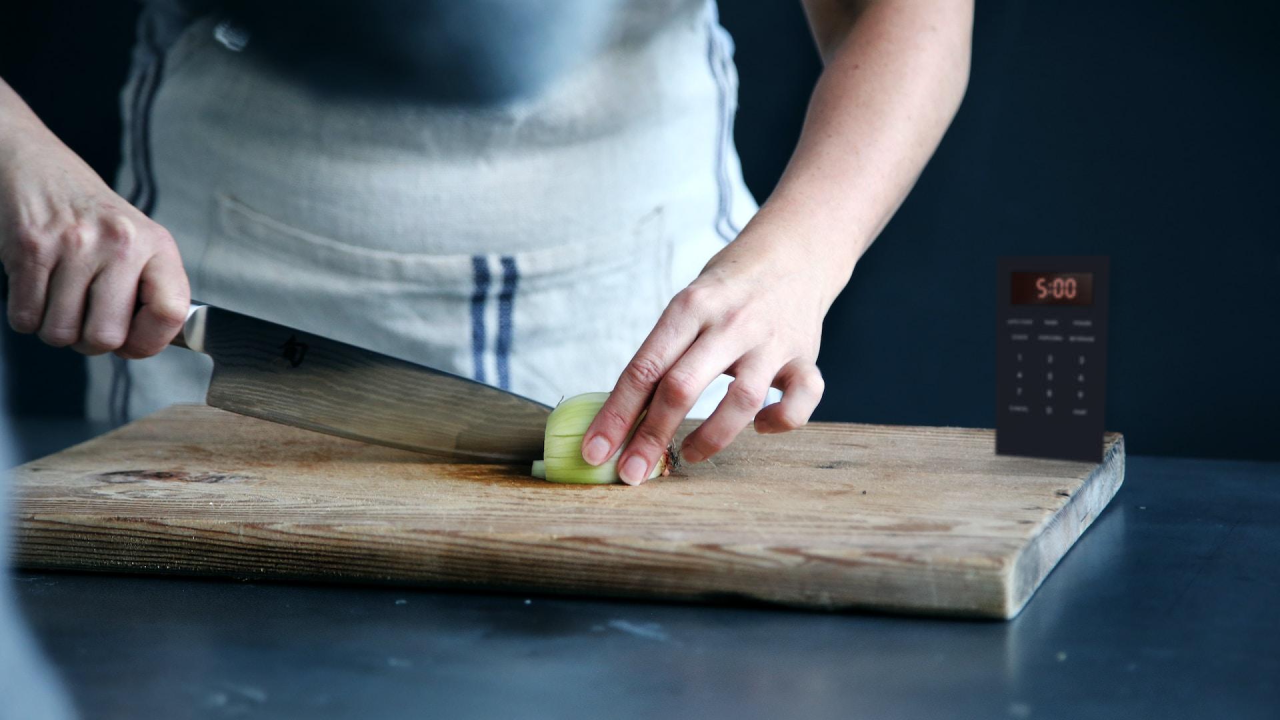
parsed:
5,00
